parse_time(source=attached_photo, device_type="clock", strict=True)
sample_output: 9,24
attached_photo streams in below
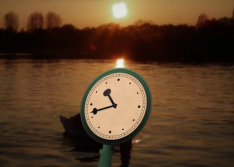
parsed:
10,42
